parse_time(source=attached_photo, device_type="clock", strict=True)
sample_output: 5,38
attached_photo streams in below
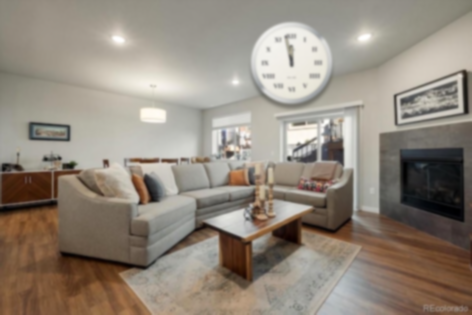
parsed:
11,58
